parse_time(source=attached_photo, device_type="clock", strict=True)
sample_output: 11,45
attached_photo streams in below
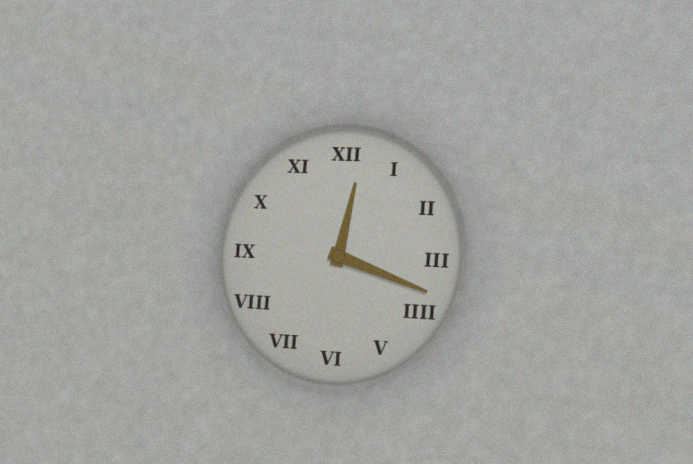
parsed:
12,18
